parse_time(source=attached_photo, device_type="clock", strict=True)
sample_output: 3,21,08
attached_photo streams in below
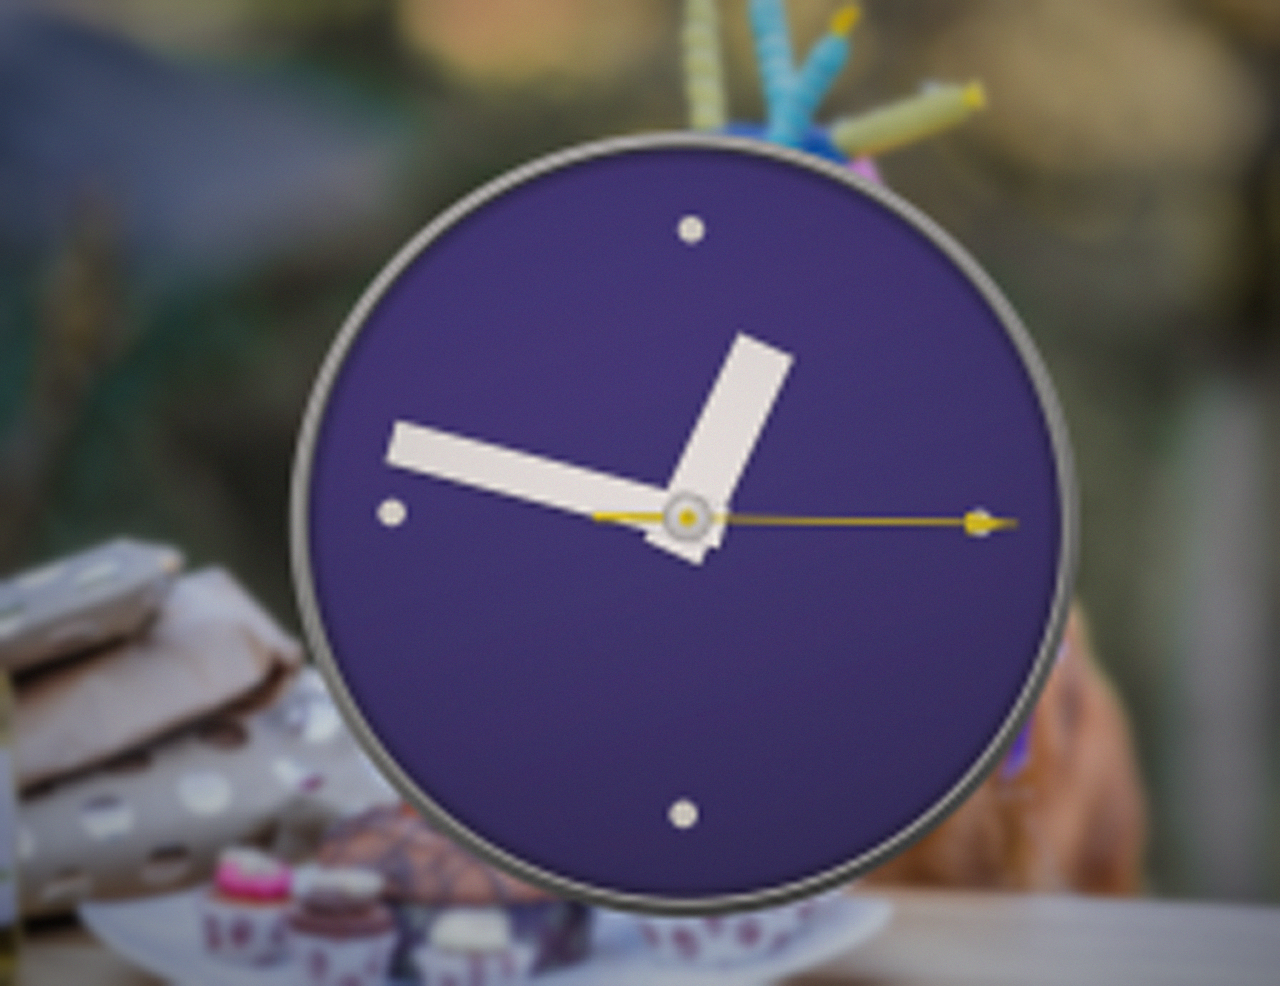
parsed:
12,47,15
